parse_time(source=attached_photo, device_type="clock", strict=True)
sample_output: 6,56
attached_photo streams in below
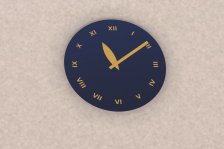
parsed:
11,09
